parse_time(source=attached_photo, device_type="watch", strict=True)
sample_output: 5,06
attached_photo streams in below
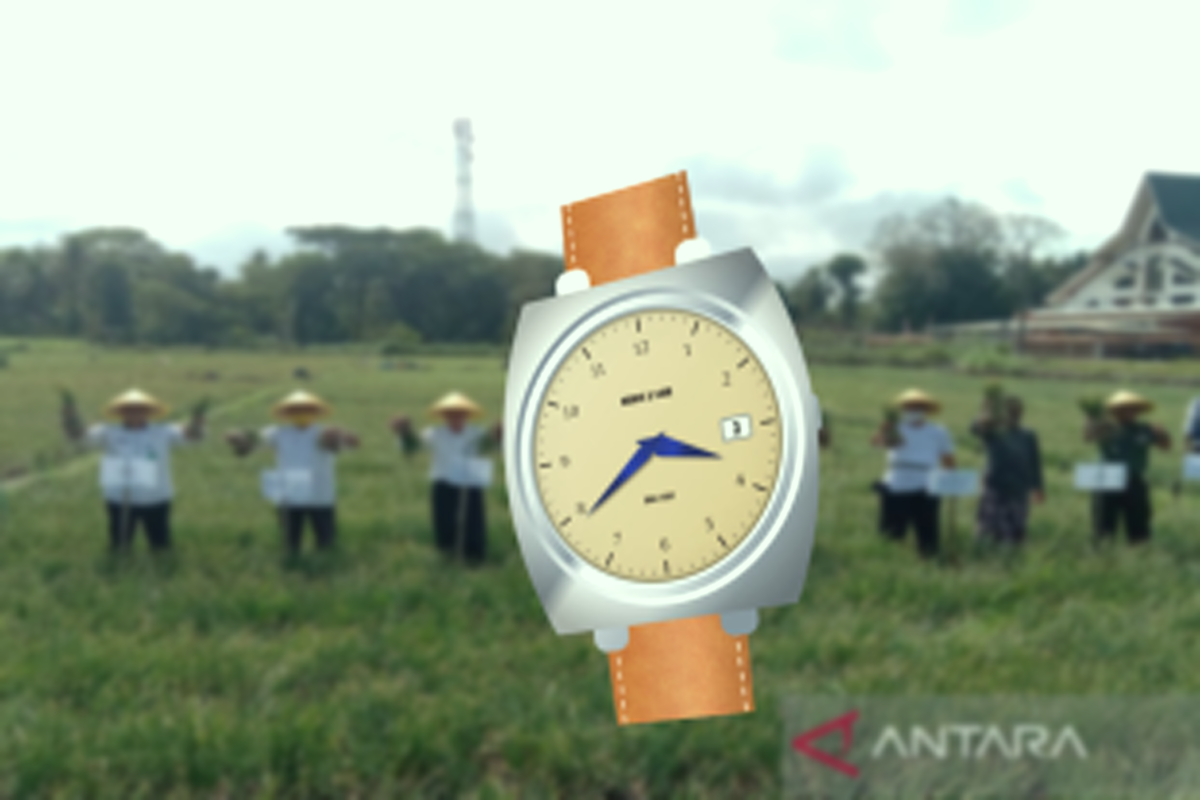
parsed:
3,39
